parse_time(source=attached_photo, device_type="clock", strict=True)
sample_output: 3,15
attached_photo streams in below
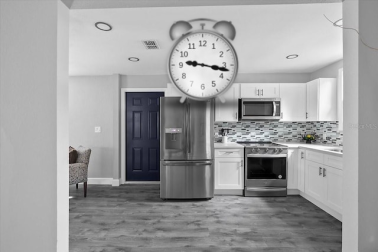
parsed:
9,17
